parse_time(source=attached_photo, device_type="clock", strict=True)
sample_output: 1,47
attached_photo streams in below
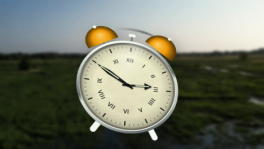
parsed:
2,50
